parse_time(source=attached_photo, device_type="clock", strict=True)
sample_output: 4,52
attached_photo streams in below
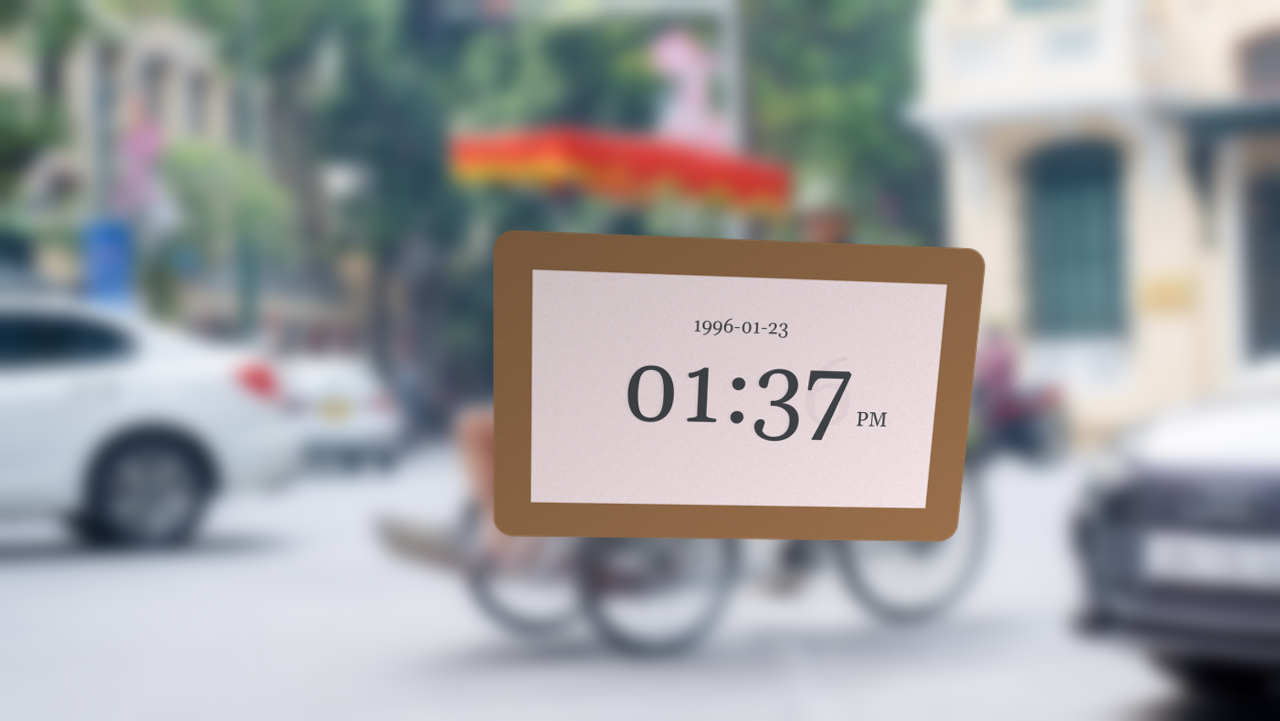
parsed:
1,37
